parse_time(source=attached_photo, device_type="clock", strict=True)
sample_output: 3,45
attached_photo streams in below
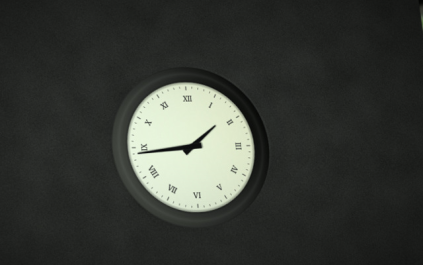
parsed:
1,44
